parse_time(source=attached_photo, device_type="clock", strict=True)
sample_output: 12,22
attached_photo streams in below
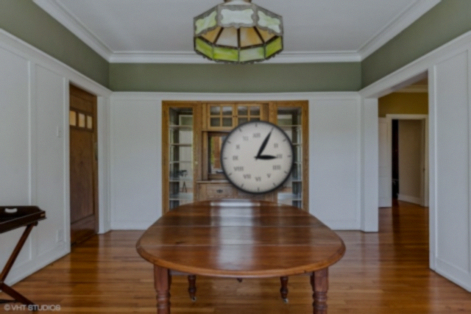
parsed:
3,05
